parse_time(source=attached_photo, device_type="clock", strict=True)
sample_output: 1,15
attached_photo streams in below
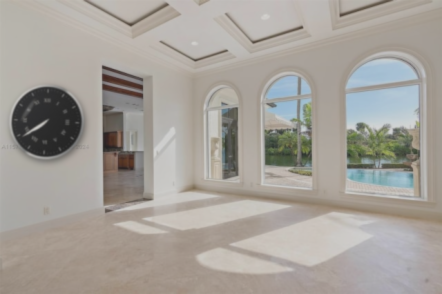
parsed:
7,39
